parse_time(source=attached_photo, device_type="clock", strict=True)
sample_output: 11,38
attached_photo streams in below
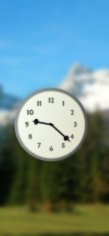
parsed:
9,22
